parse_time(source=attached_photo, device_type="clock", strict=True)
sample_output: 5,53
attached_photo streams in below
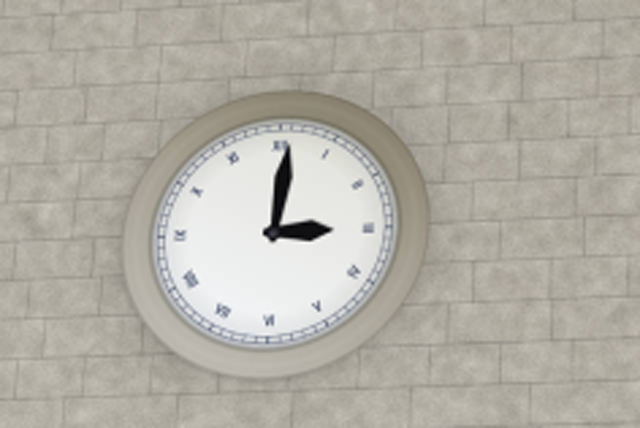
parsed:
3,01
